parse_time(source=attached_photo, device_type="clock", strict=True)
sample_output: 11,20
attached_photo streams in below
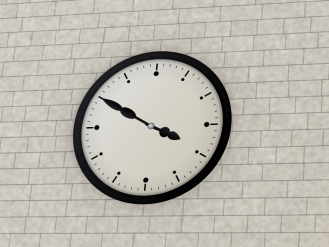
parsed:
3,50
